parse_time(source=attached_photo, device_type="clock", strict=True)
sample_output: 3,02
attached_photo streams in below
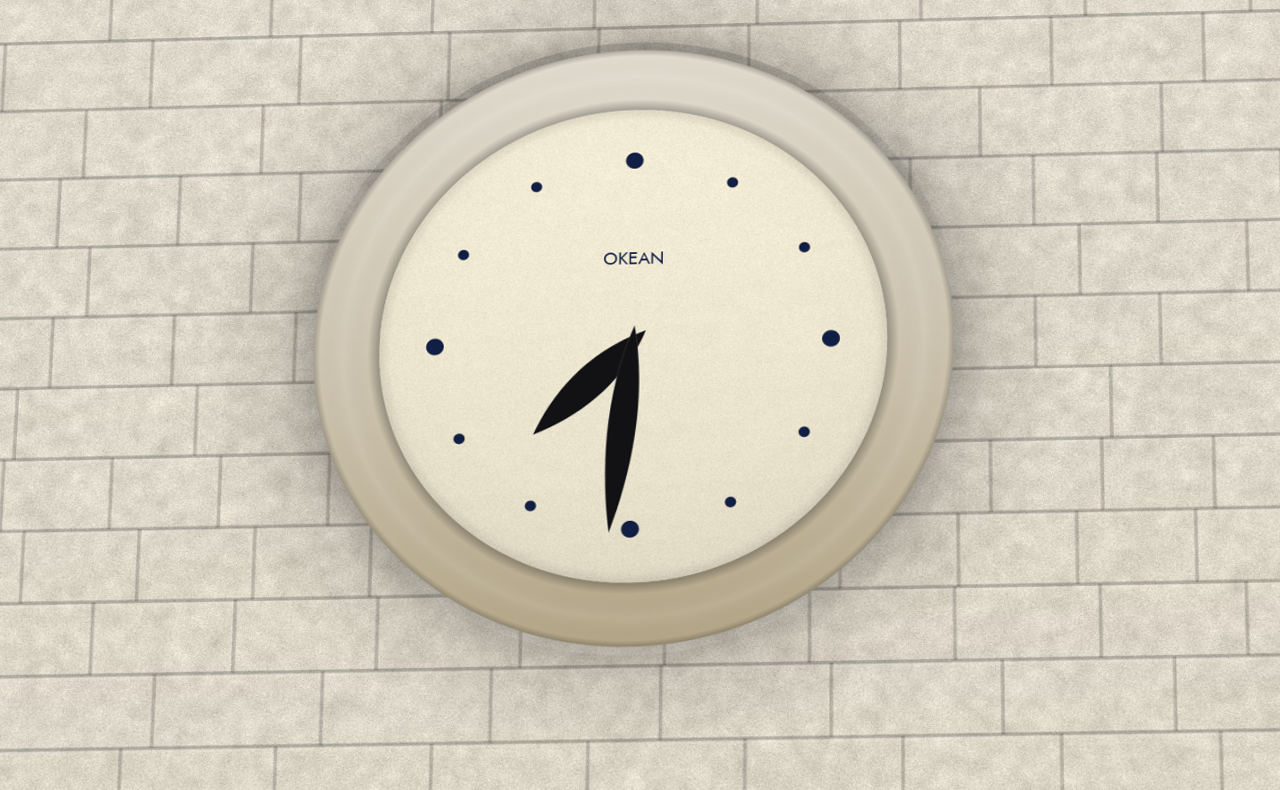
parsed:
7,31
